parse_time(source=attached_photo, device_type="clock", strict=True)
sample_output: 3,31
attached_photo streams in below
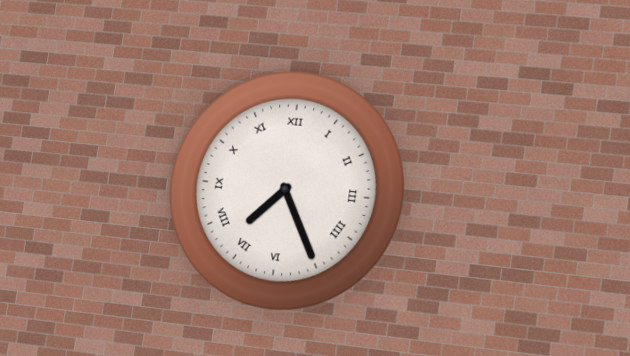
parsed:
7,25
